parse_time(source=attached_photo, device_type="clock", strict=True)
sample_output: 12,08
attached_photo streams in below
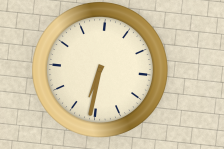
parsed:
6,31
